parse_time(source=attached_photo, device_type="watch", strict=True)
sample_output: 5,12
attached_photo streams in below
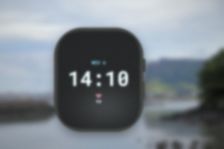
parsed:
14,10
